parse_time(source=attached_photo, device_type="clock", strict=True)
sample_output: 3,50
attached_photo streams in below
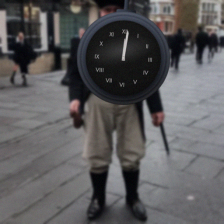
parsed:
12,01
